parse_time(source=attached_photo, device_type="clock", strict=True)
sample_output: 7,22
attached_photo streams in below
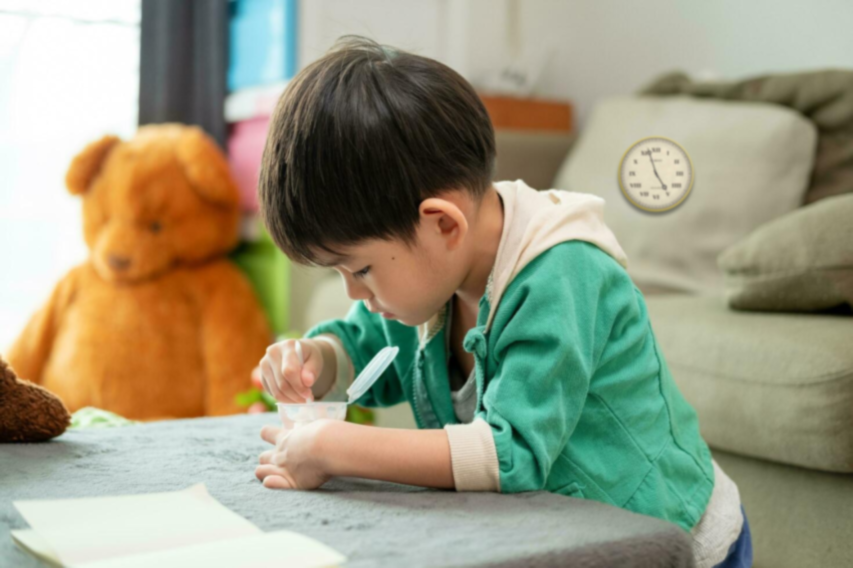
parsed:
4,57
